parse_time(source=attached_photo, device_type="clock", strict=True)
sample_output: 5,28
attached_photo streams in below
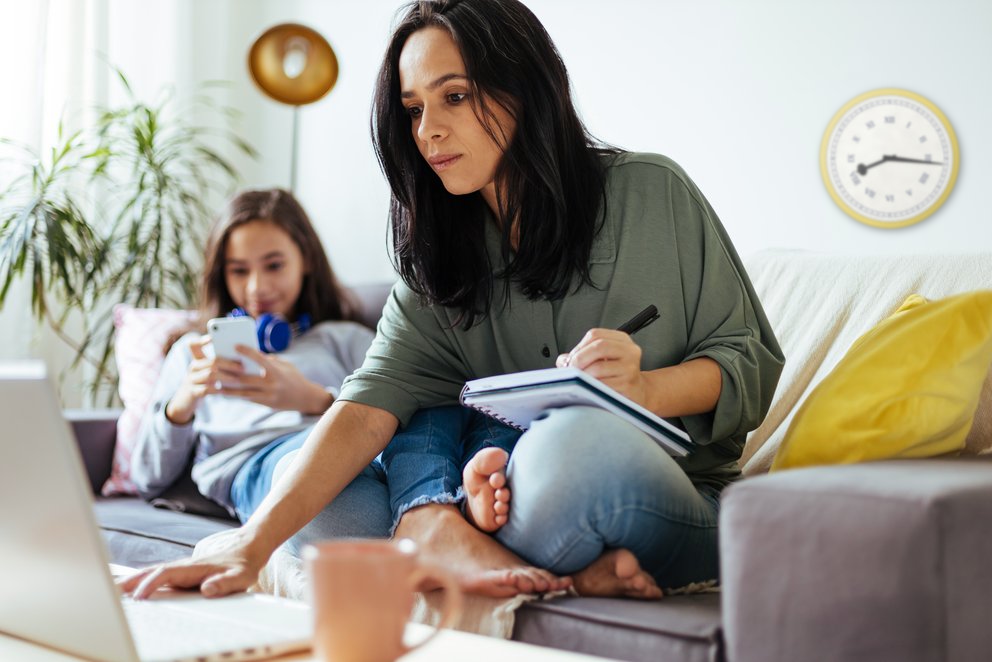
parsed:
8,16
